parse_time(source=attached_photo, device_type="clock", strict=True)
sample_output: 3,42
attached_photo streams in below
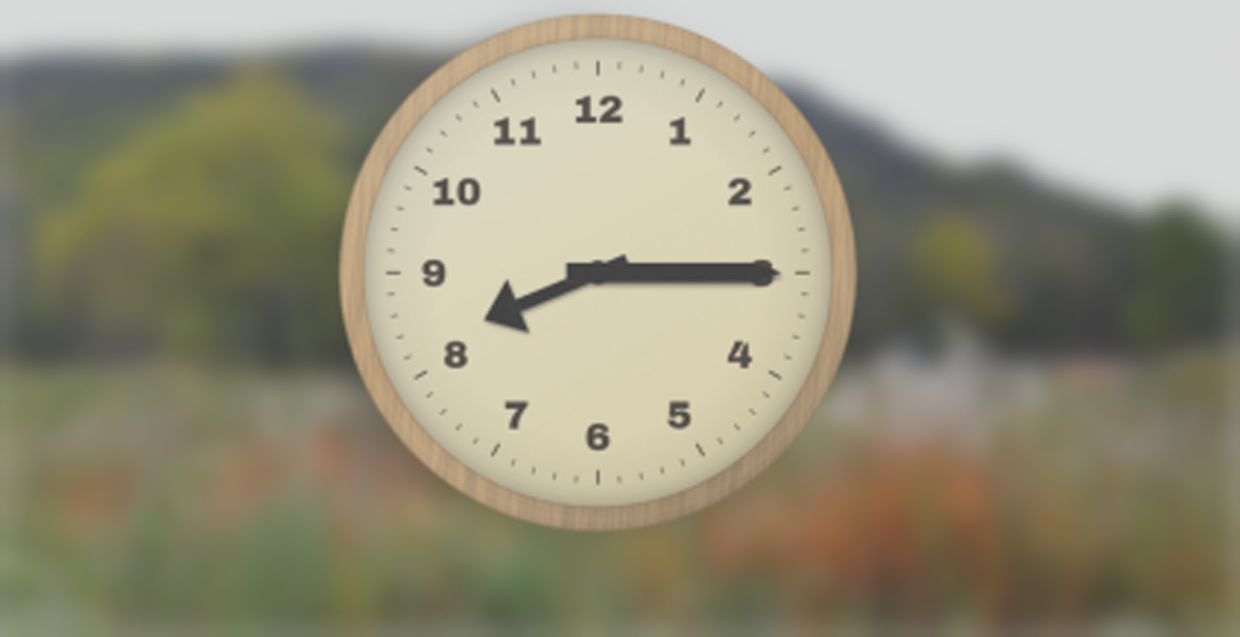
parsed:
8,15
